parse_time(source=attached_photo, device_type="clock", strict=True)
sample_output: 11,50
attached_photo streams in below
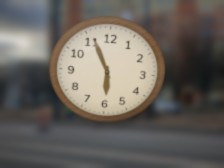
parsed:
5,56
